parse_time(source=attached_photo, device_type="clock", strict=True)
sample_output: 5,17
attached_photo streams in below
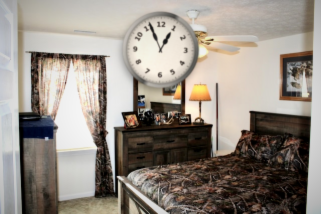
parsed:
12,56
